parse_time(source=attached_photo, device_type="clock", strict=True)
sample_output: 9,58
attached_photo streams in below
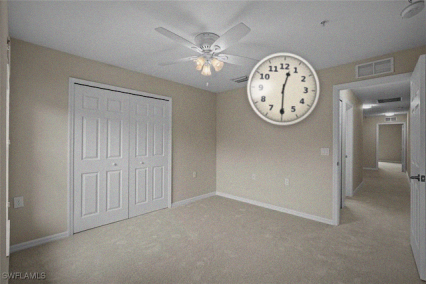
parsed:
12,30
